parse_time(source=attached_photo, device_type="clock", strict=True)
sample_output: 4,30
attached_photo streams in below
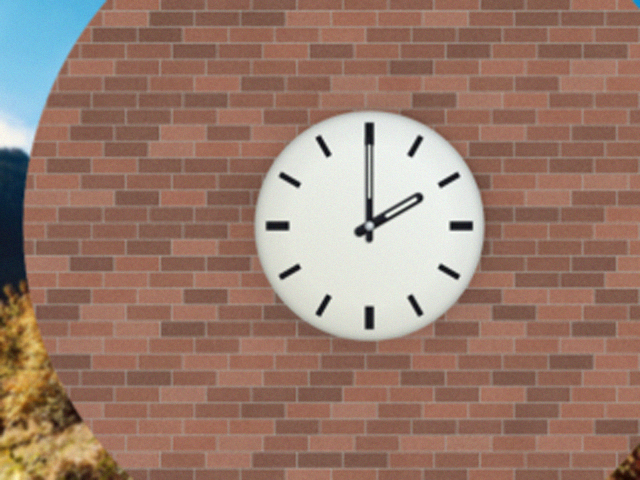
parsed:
2,00
